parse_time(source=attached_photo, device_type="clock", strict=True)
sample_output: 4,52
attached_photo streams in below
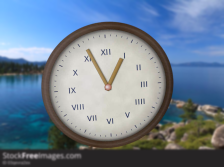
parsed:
12,56
